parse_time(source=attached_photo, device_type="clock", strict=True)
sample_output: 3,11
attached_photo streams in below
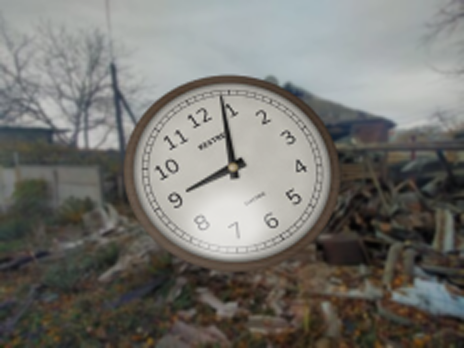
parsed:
9,04
